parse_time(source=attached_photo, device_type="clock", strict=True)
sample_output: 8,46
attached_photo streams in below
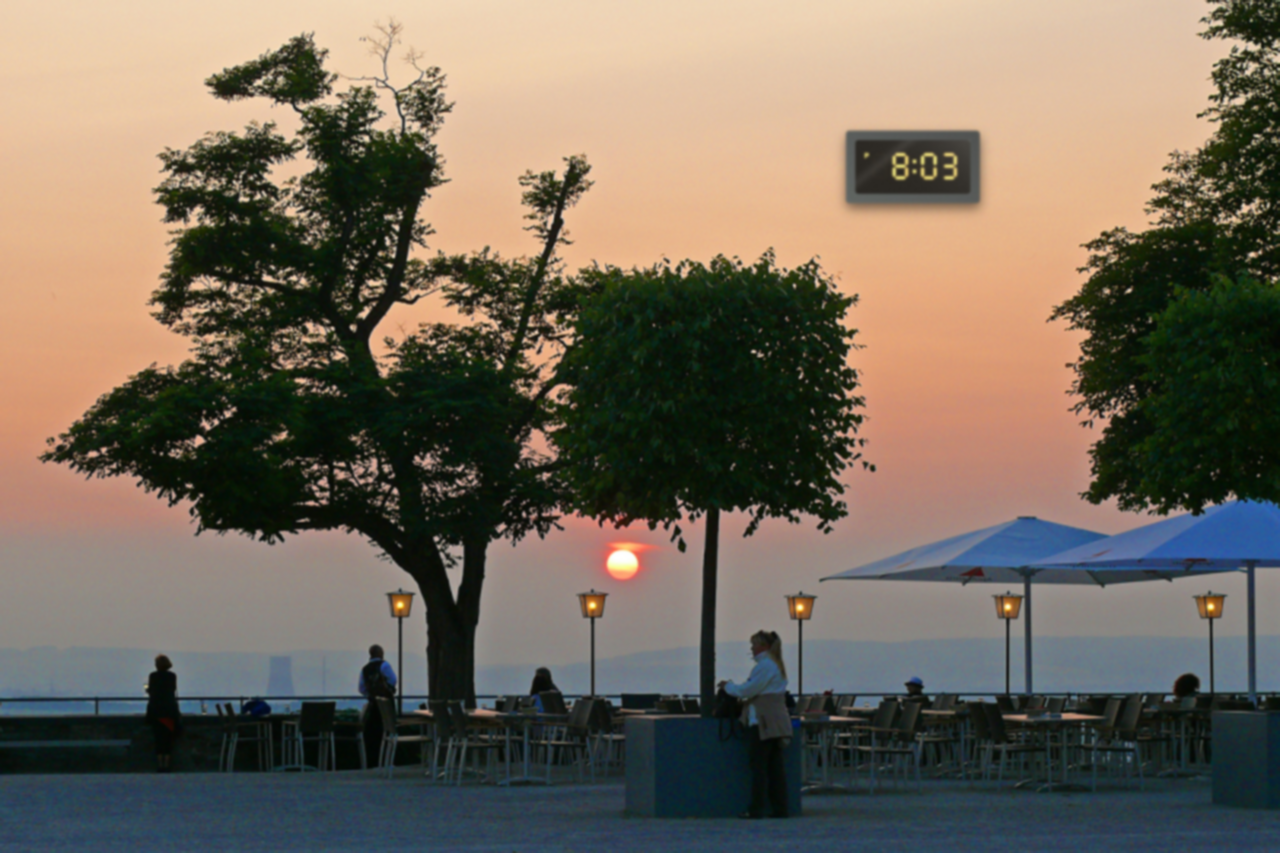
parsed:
8,03
